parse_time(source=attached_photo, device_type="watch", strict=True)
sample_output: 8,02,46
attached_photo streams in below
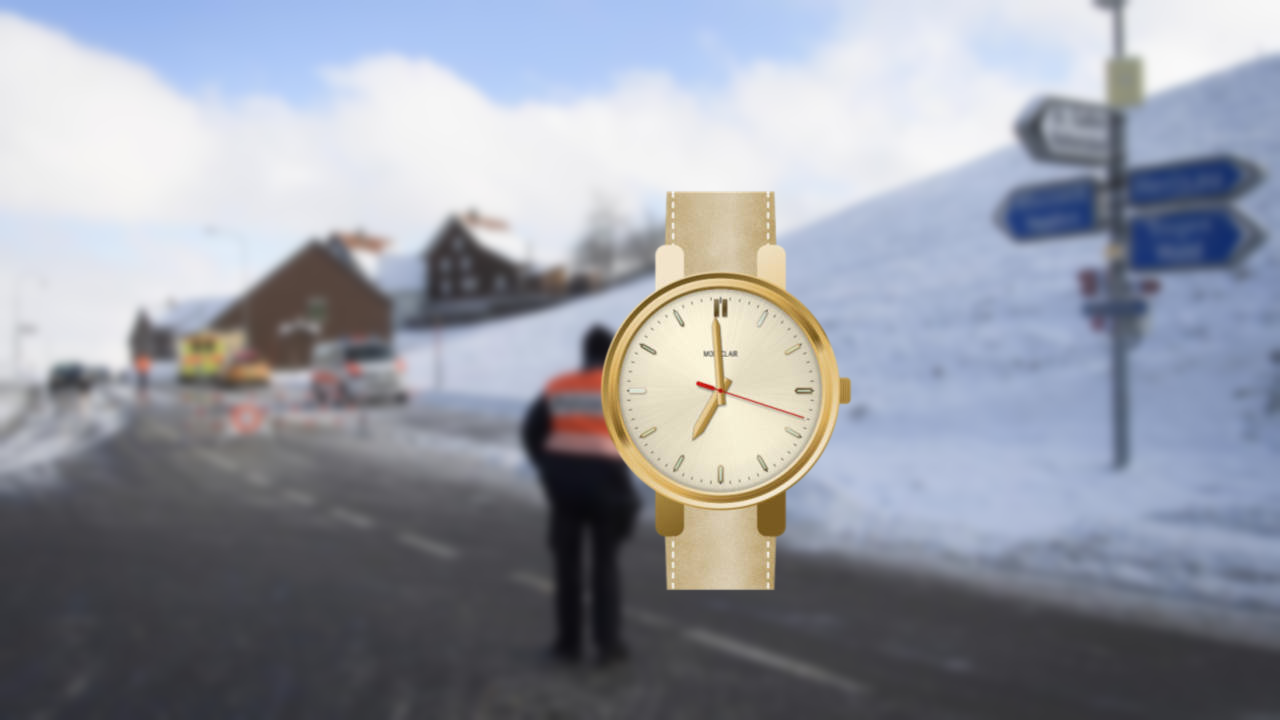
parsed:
6,59,18
